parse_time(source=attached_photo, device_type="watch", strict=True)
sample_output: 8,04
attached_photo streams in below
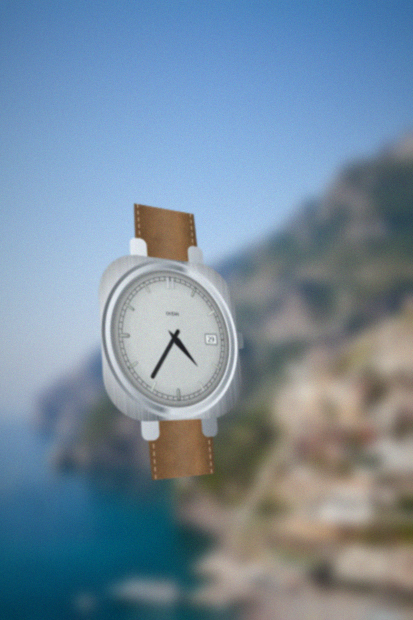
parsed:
4,36
